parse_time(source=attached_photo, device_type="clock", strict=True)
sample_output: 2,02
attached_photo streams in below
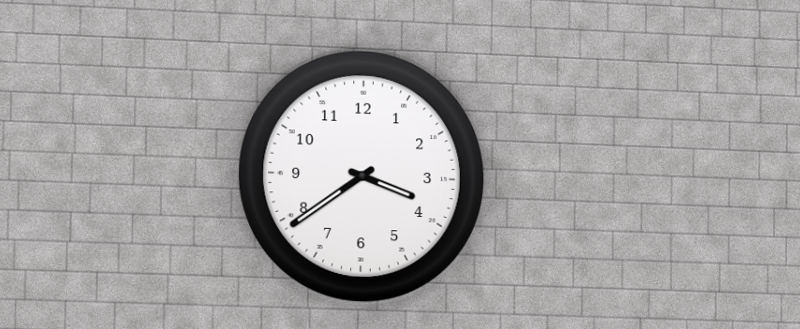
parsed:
3,39
